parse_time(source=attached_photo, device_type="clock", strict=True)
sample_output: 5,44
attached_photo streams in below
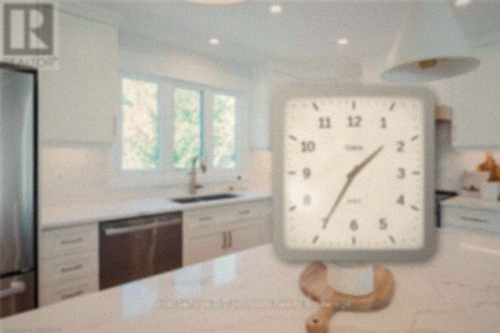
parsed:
1,35
